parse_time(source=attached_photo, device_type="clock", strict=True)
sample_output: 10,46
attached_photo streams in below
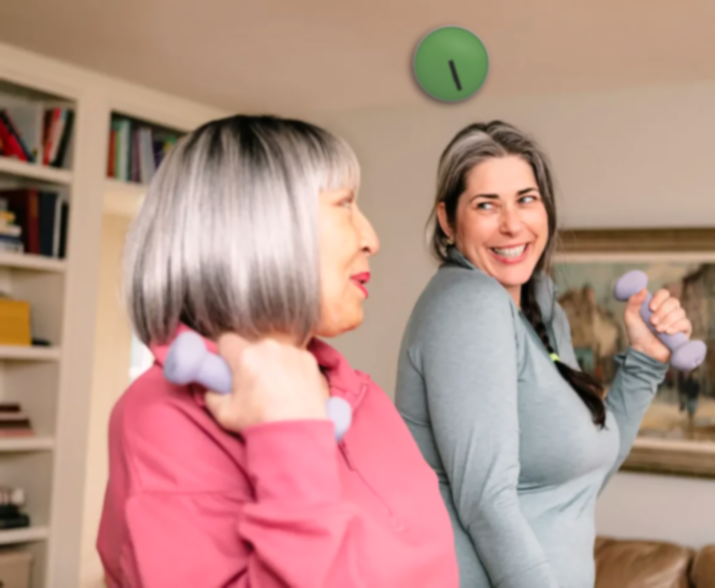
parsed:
5,27
